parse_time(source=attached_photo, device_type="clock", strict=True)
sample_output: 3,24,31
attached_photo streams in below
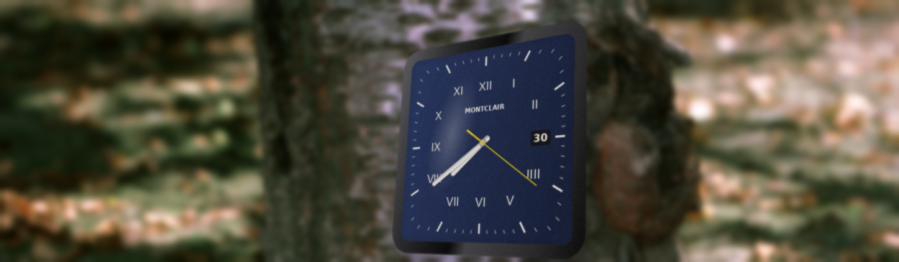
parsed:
7,39,21
